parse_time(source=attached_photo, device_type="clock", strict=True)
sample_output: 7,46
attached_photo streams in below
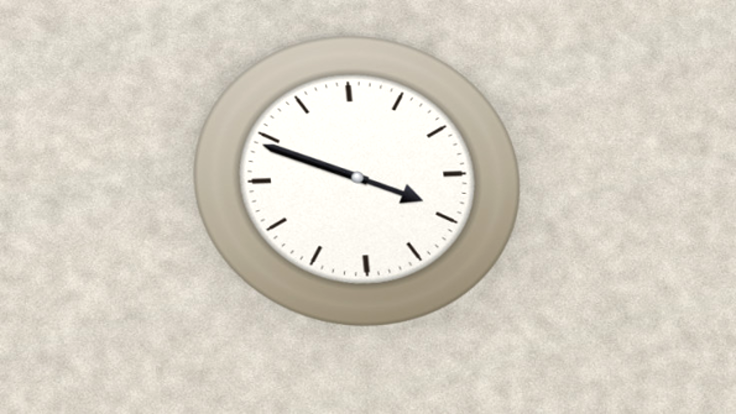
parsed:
3,49
